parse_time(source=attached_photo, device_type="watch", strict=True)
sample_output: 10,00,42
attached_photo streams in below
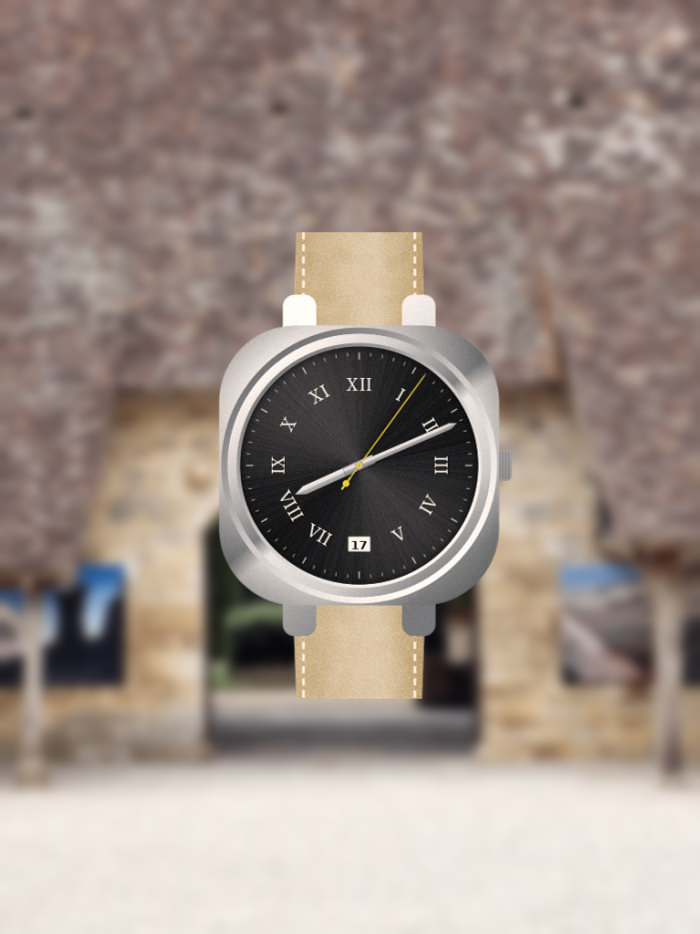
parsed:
8,11,06
